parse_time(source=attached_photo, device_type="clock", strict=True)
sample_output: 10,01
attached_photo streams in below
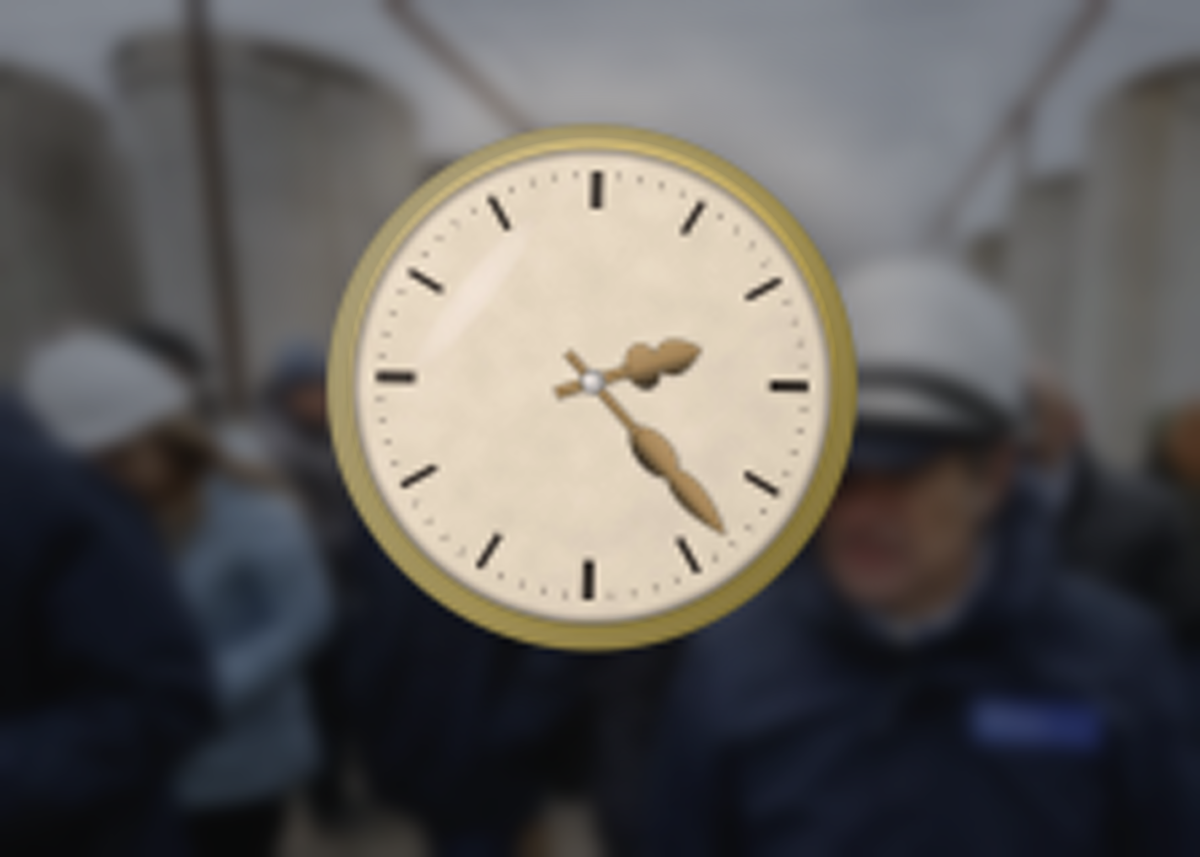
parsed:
2,23
